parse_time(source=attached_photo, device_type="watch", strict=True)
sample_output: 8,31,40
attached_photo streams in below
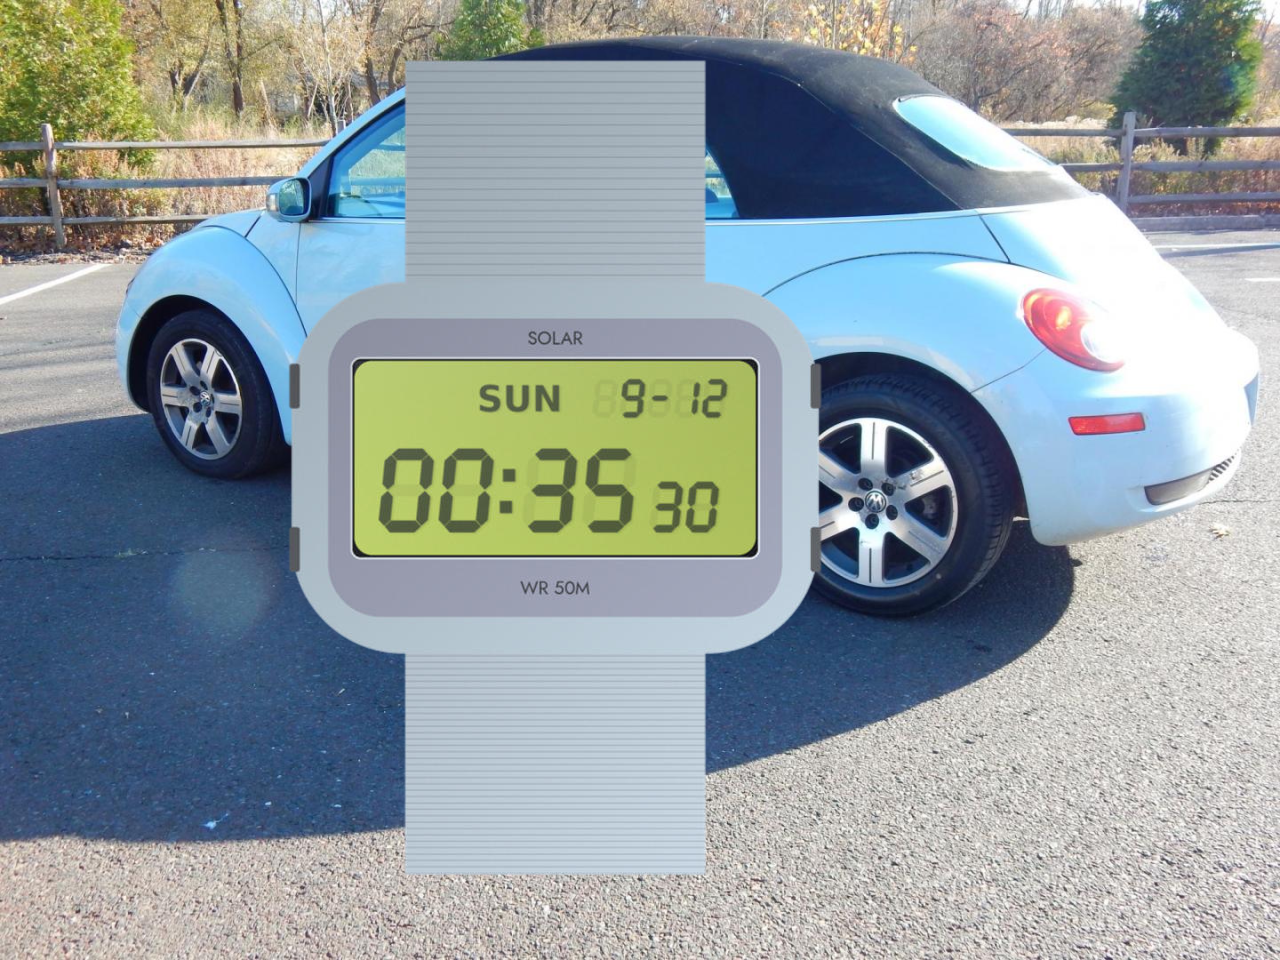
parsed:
0,35,30
